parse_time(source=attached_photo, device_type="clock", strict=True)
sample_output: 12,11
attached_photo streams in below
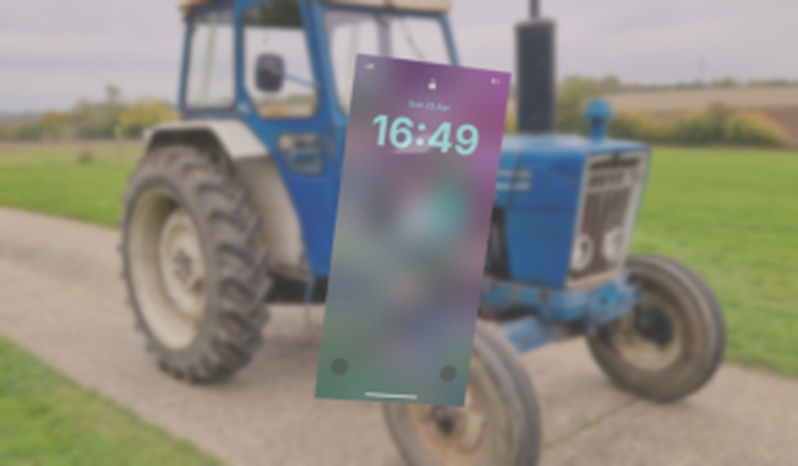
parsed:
16,49
